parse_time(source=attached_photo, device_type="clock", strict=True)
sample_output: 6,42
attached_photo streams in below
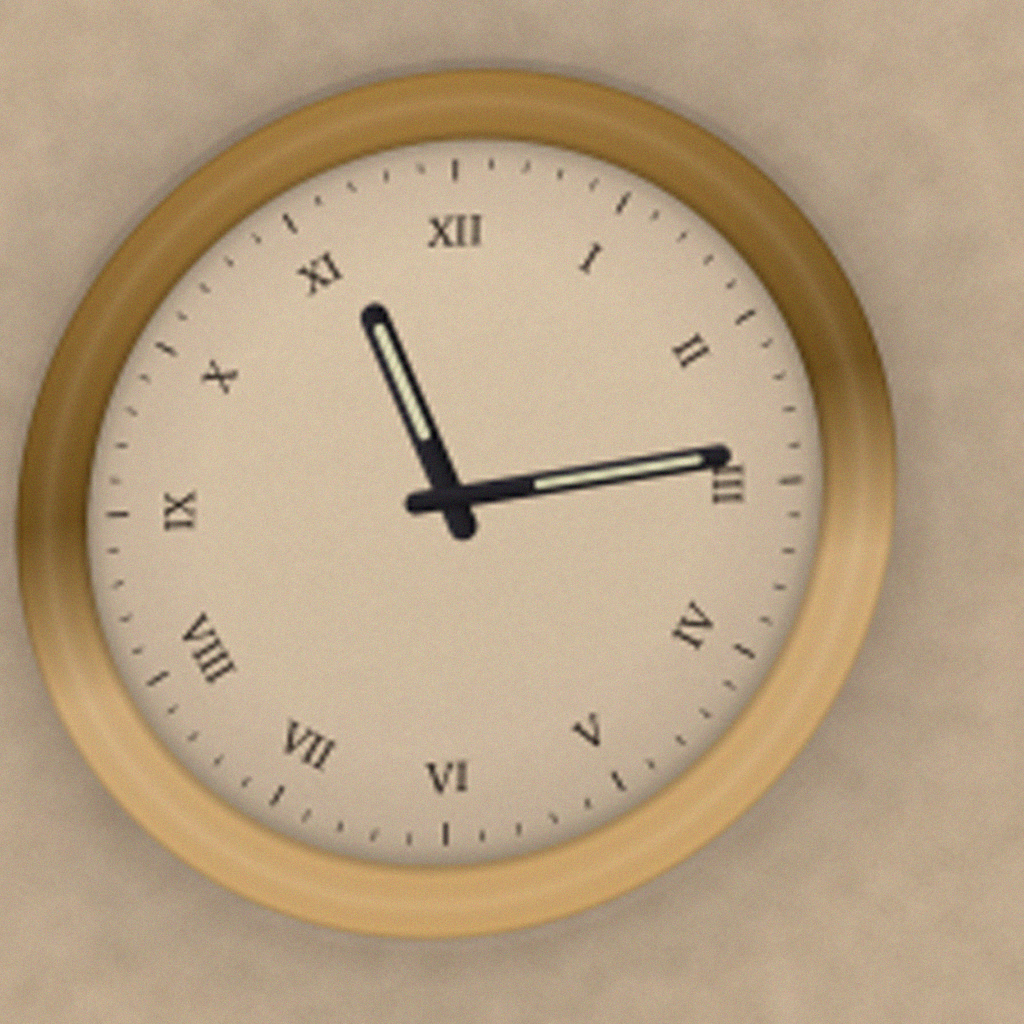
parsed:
11,14
